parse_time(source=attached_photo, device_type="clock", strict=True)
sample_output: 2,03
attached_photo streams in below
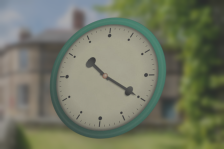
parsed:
10,20
